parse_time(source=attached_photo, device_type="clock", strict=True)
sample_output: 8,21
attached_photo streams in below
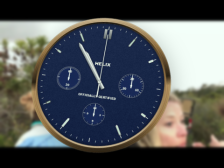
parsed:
10,54
